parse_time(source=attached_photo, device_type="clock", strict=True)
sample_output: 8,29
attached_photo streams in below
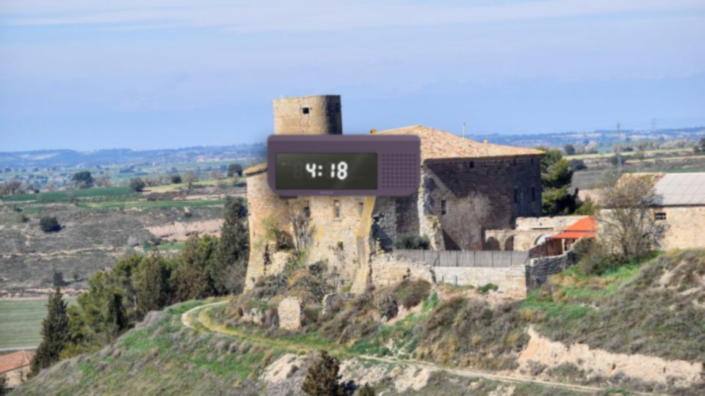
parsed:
4,18
